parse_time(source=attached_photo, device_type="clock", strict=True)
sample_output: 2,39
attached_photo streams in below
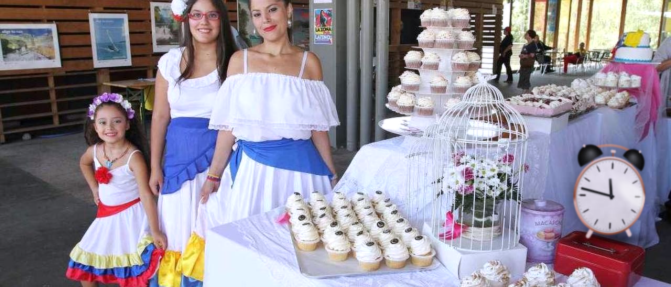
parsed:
11,47
